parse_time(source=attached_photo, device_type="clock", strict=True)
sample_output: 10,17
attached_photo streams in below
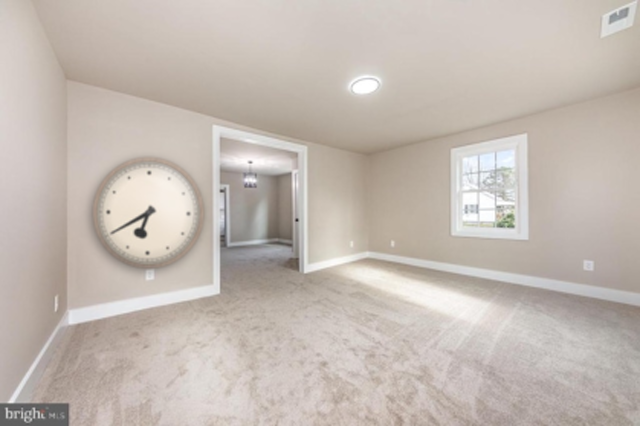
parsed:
6,40
